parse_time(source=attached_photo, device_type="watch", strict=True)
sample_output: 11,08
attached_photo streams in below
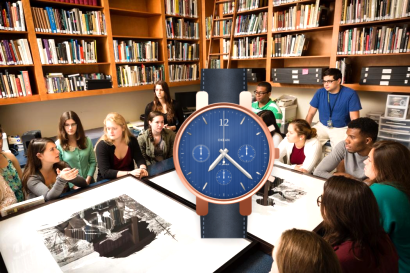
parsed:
7,22
